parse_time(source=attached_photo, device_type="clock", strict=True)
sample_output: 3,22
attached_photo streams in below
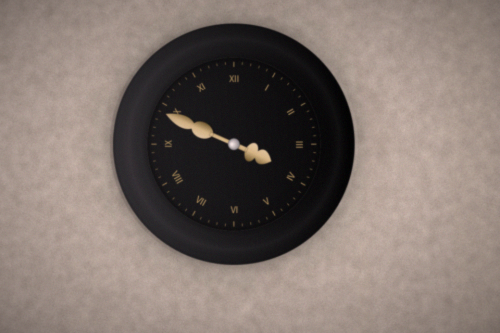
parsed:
3,49
